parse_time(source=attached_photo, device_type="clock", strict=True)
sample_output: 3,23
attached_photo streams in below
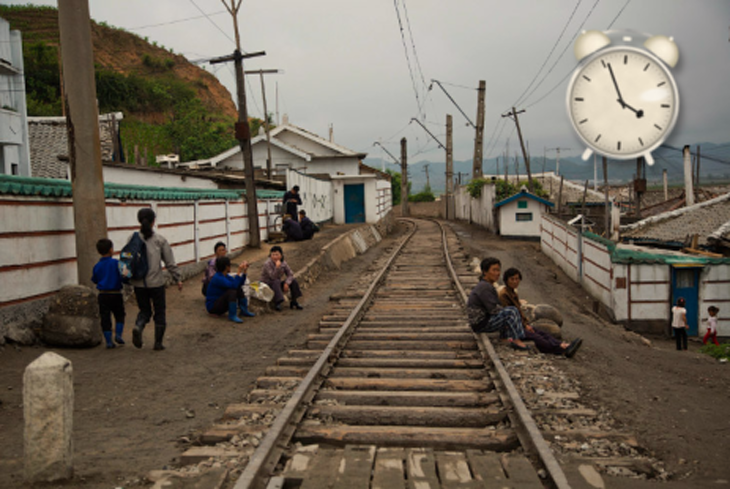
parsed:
3,56
